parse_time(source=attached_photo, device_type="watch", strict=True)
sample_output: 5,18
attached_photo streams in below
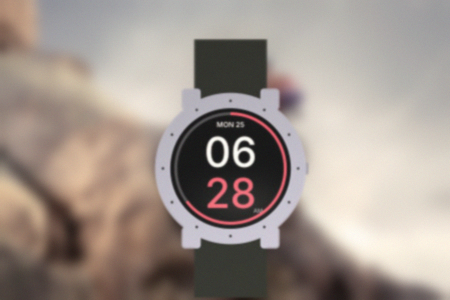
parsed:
6,28
